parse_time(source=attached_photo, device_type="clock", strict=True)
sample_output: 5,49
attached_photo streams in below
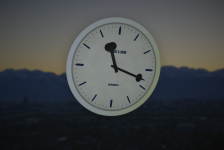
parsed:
11,18
